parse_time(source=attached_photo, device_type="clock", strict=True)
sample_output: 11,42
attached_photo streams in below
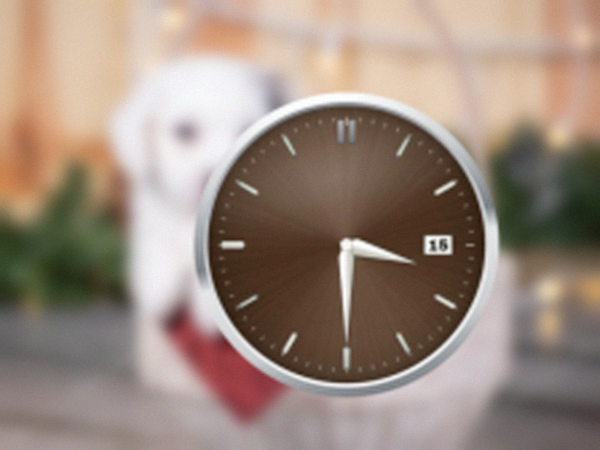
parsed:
3,30
